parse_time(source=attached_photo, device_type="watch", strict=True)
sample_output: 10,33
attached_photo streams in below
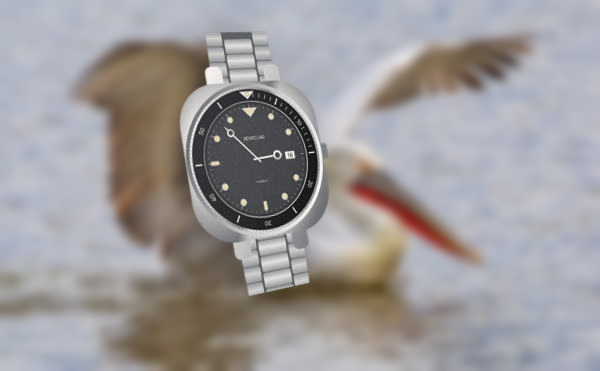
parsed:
2,53
